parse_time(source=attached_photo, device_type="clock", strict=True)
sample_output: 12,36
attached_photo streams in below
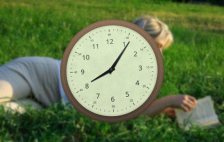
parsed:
8,06
